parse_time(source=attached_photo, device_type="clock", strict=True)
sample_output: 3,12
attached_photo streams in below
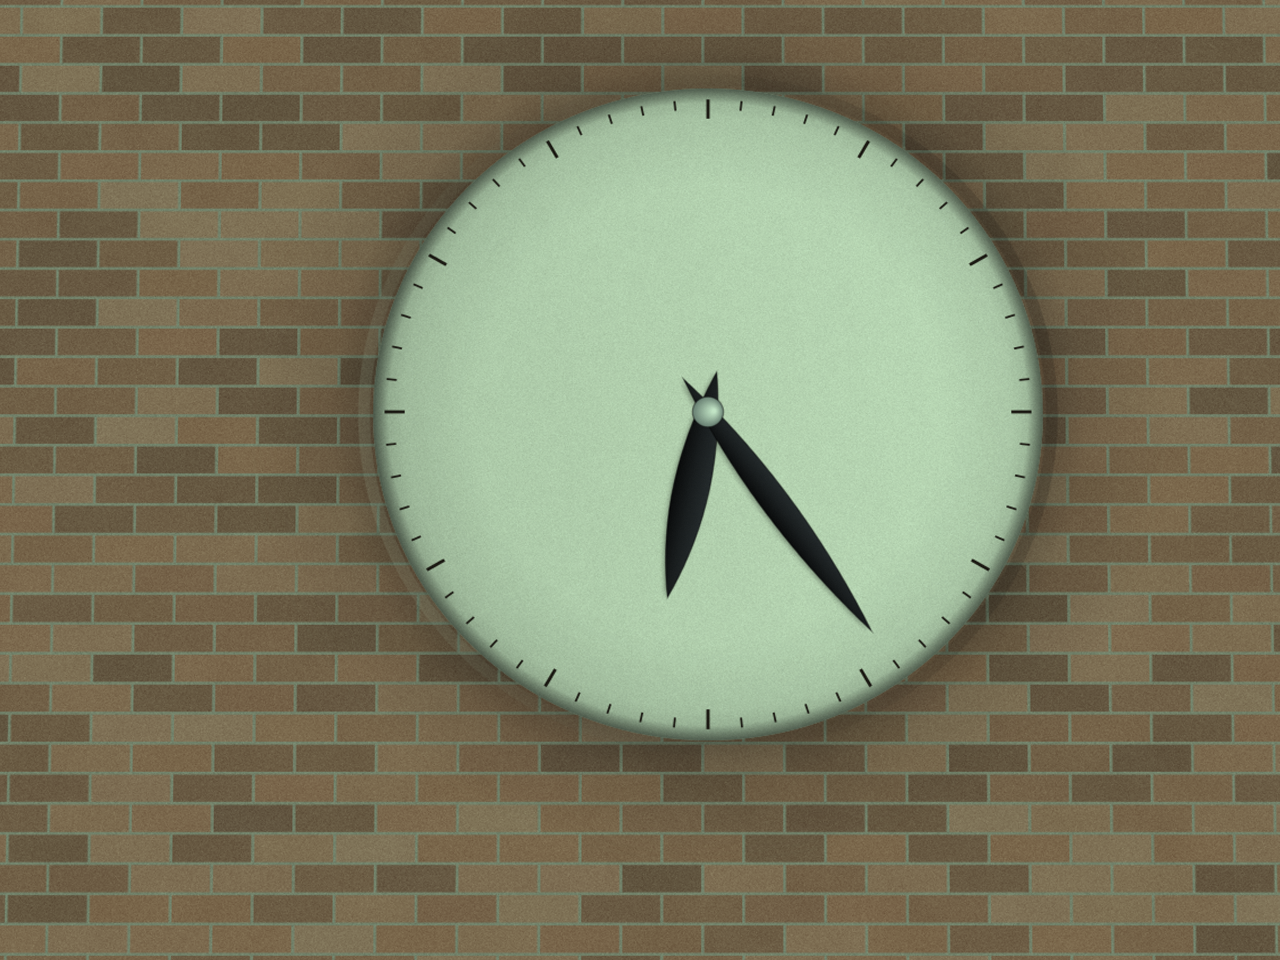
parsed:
6,24
